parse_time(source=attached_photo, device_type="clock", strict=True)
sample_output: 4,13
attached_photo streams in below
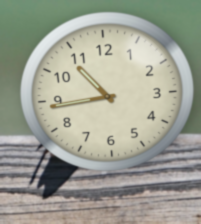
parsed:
10,44
